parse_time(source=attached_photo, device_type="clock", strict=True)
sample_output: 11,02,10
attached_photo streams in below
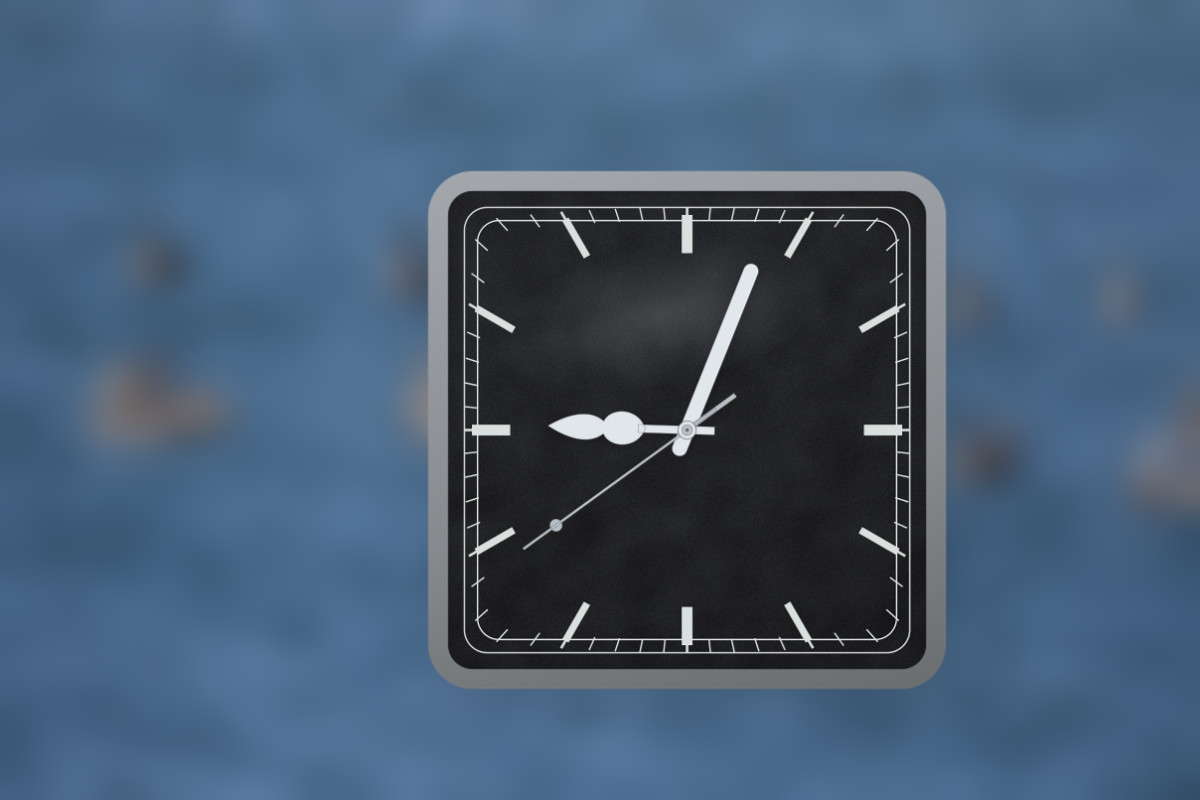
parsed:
9,03,39
